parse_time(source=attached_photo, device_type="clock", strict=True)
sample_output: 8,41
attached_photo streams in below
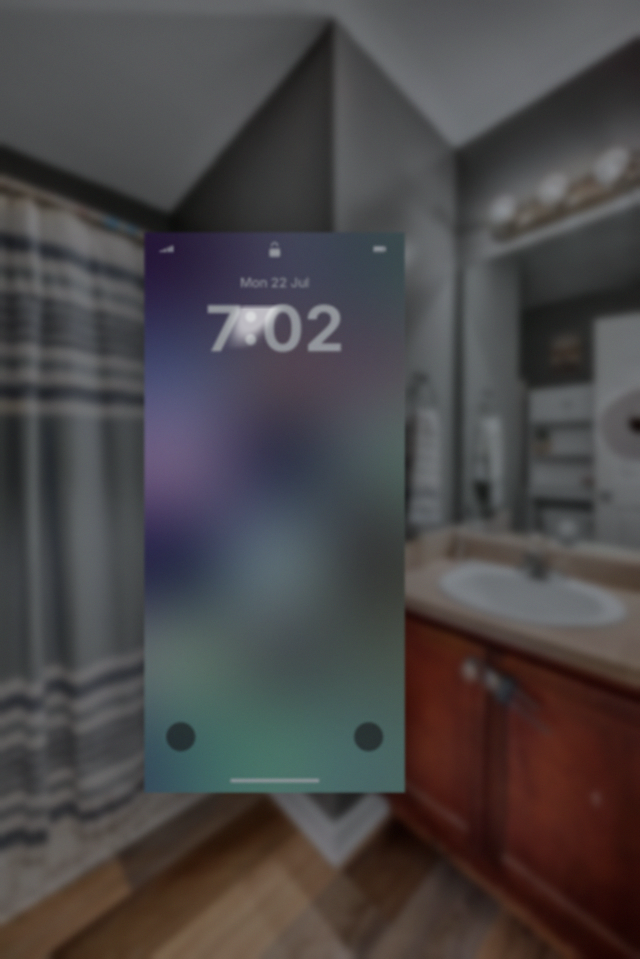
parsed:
7,02
